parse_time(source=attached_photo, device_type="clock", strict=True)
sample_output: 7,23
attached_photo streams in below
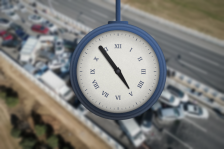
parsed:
4,54
